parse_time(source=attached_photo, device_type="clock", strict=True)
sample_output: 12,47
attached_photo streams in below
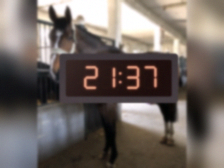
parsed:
21,37
